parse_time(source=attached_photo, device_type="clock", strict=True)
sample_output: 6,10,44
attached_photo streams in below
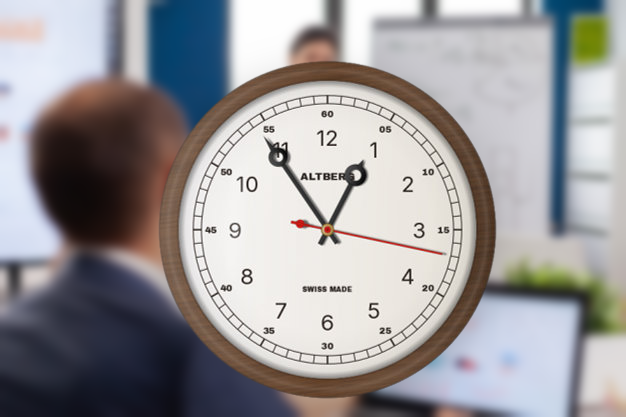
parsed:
12,54,17
